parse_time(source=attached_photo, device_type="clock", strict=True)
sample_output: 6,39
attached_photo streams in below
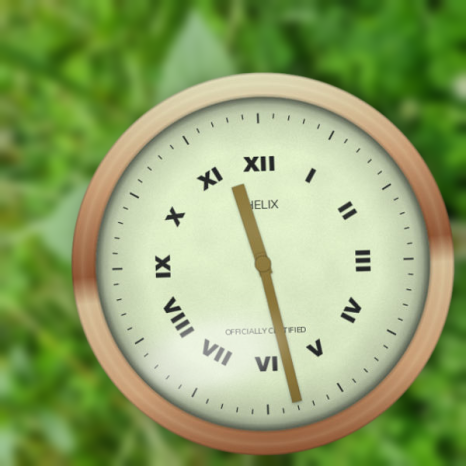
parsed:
11,28
